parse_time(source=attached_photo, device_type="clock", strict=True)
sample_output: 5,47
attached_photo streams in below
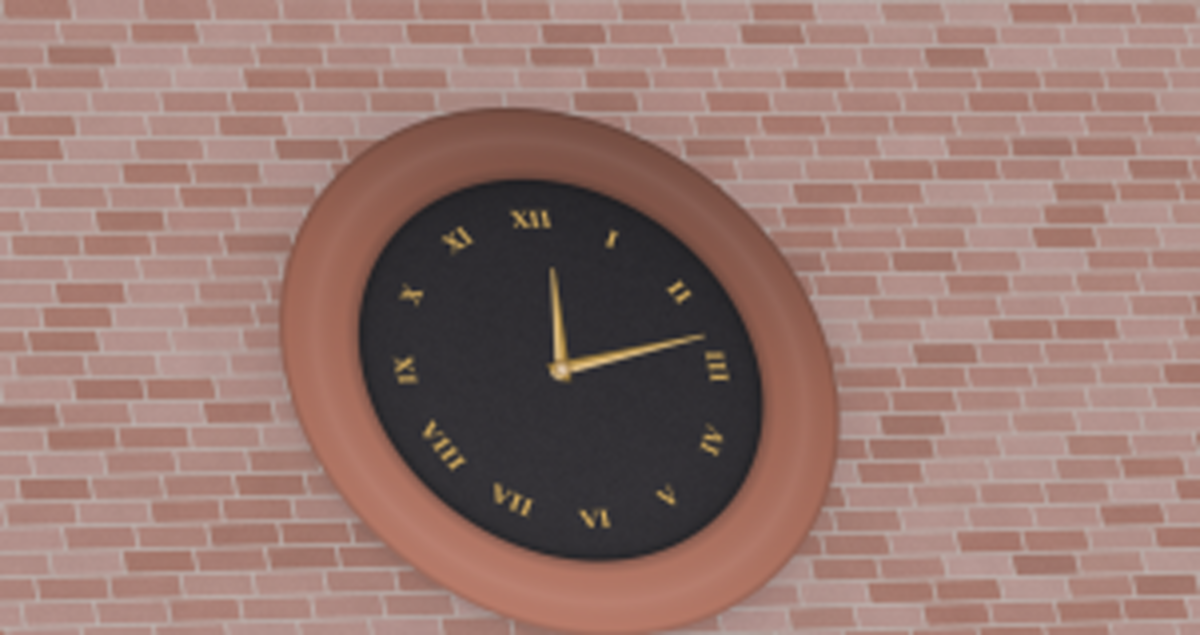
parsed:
12,13
